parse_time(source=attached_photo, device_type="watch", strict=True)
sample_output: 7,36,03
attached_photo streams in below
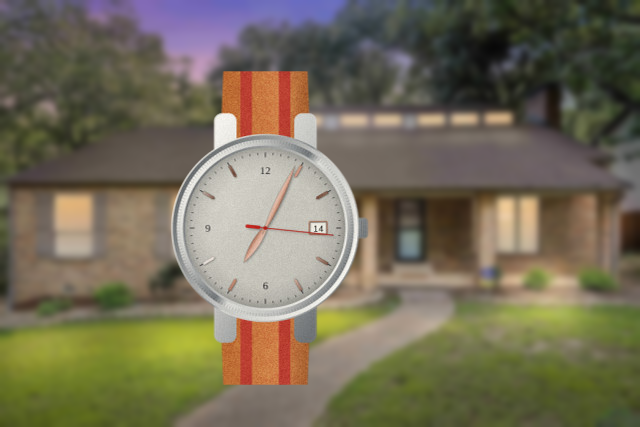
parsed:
7,04,16
